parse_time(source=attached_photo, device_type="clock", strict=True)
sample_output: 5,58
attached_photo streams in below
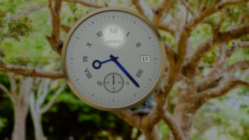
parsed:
8,23
